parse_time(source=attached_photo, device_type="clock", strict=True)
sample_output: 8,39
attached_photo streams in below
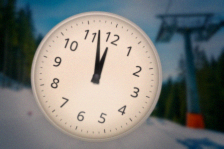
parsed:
11,57
